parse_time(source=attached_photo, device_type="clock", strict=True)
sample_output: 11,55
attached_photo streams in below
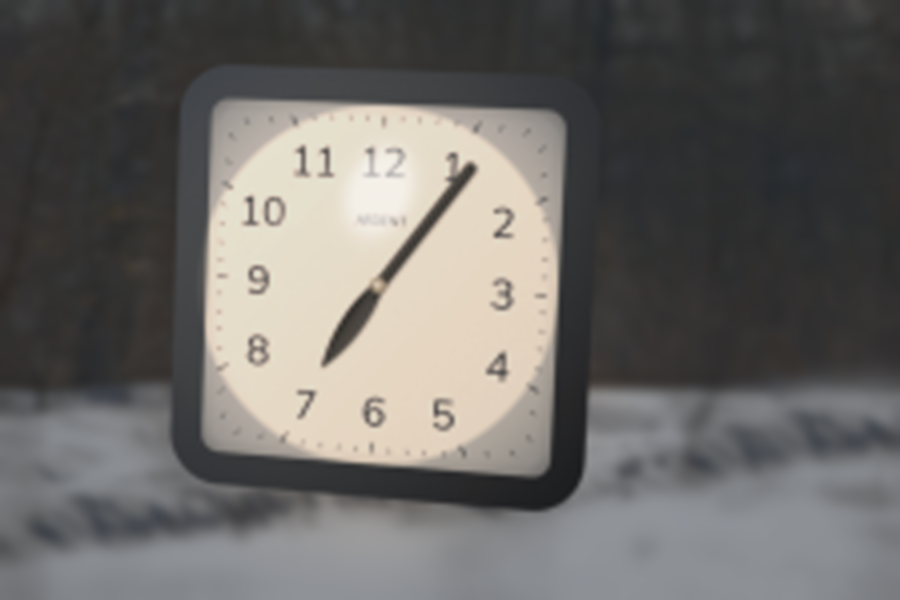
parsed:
7,06
